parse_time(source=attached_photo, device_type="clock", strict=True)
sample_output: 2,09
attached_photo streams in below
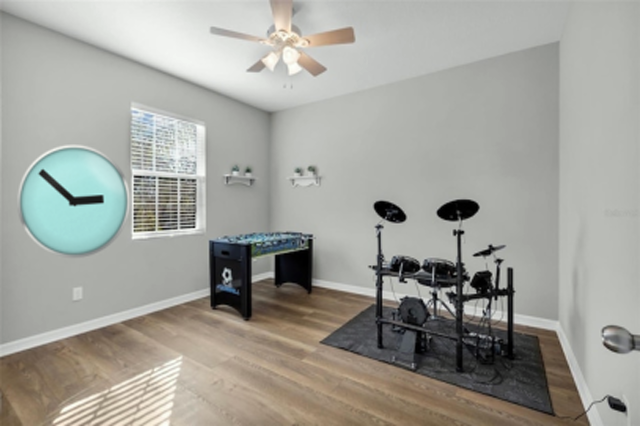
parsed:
2,52
